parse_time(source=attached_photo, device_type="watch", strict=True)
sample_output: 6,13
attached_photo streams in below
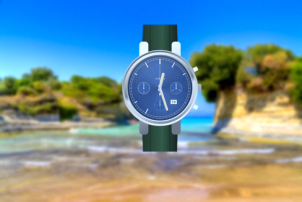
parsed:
12,27
